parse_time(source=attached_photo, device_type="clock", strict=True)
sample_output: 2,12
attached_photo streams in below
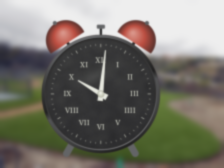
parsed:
10,01
